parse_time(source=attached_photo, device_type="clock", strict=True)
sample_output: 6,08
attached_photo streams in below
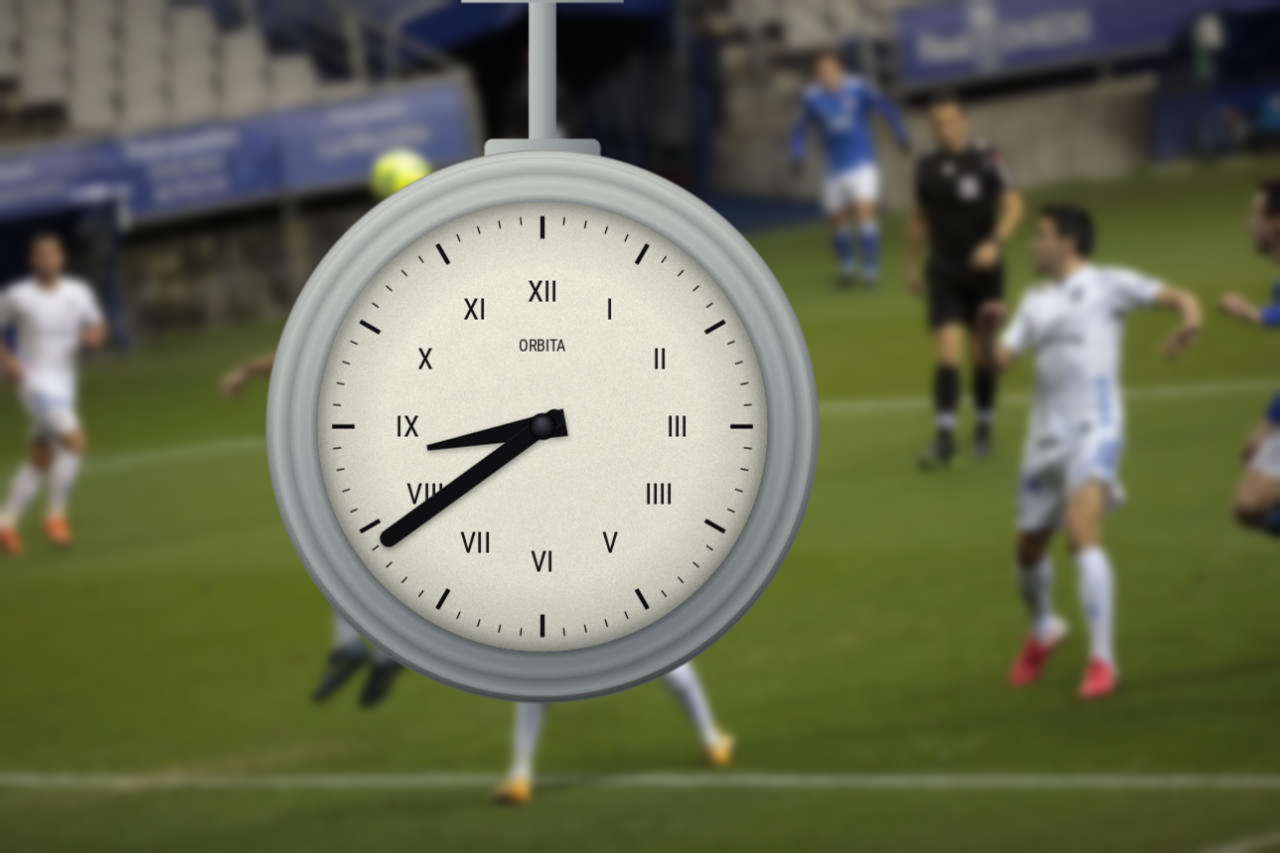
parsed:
8,39
